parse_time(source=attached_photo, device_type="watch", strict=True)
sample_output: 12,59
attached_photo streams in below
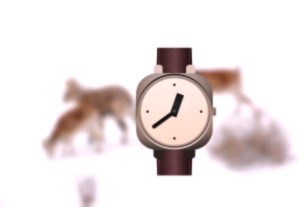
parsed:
12,39
